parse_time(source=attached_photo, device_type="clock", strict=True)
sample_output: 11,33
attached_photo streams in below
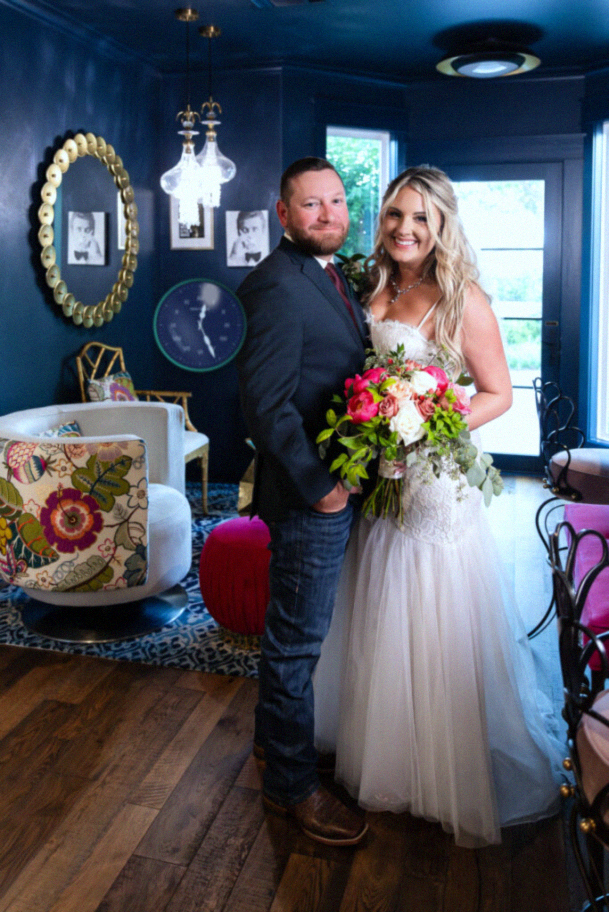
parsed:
12,26
